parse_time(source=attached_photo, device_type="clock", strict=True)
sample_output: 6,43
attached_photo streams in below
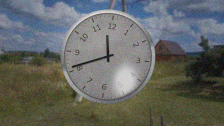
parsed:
11,41
